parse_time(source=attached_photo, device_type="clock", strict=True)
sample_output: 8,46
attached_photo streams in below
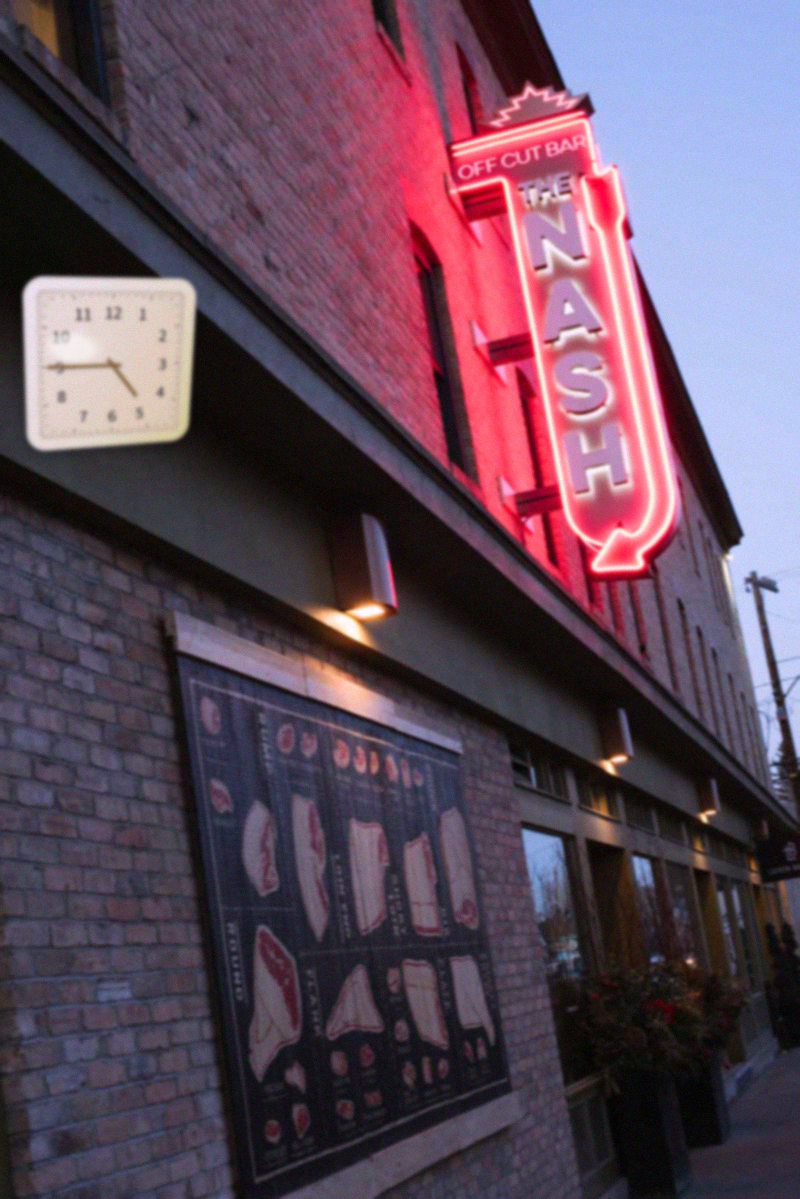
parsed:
4,45
